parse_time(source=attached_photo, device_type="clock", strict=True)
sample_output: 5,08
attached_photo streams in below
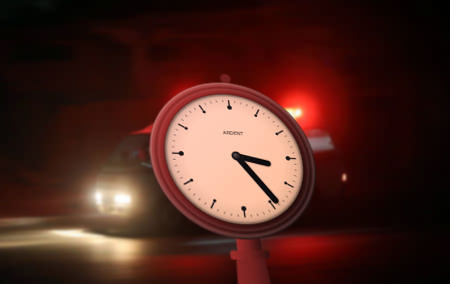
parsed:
3,24
